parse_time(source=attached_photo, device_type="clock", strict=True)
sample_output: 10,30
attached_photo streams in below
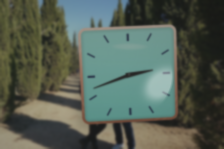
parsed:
2,42
